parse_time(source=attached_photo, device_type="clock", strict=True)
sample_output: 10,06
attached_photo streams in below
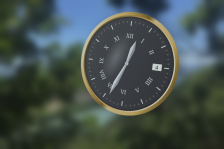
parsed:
12,34
